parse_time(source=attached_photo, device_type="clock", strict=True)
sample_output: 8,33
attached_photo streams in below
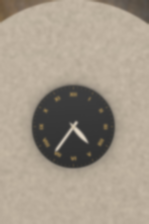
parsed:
4,36
